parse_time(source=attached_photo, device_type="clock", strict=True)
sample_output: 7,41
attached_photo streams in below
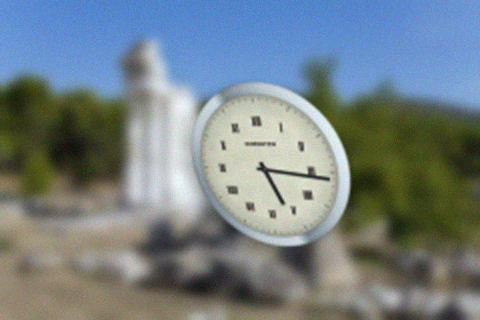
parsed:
5,16
